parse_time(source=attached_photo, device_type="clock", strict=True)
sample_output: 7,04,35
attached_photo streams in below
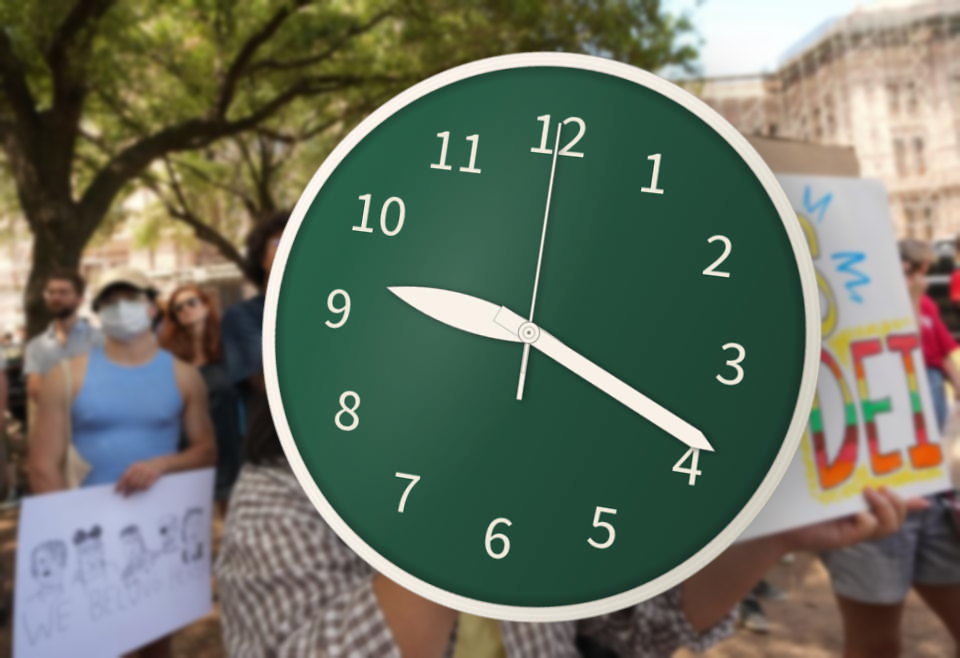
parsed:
9,19,00
